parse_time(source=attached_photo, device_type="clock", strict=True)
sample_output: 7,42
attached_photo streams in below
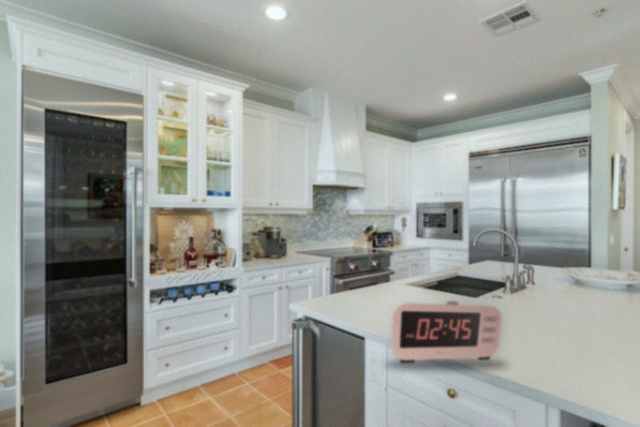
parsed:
2,45
